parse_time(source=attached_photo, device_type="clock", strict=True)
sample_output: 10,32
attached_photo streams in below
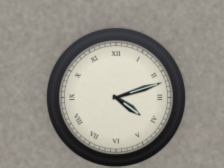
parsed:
4,12
